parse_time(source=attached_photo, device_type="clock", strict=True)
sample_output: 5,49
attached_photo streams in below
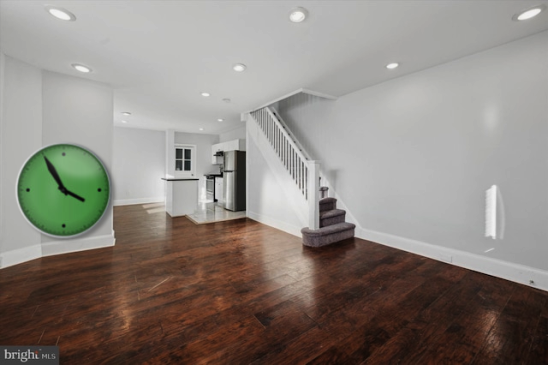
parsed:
3,55
